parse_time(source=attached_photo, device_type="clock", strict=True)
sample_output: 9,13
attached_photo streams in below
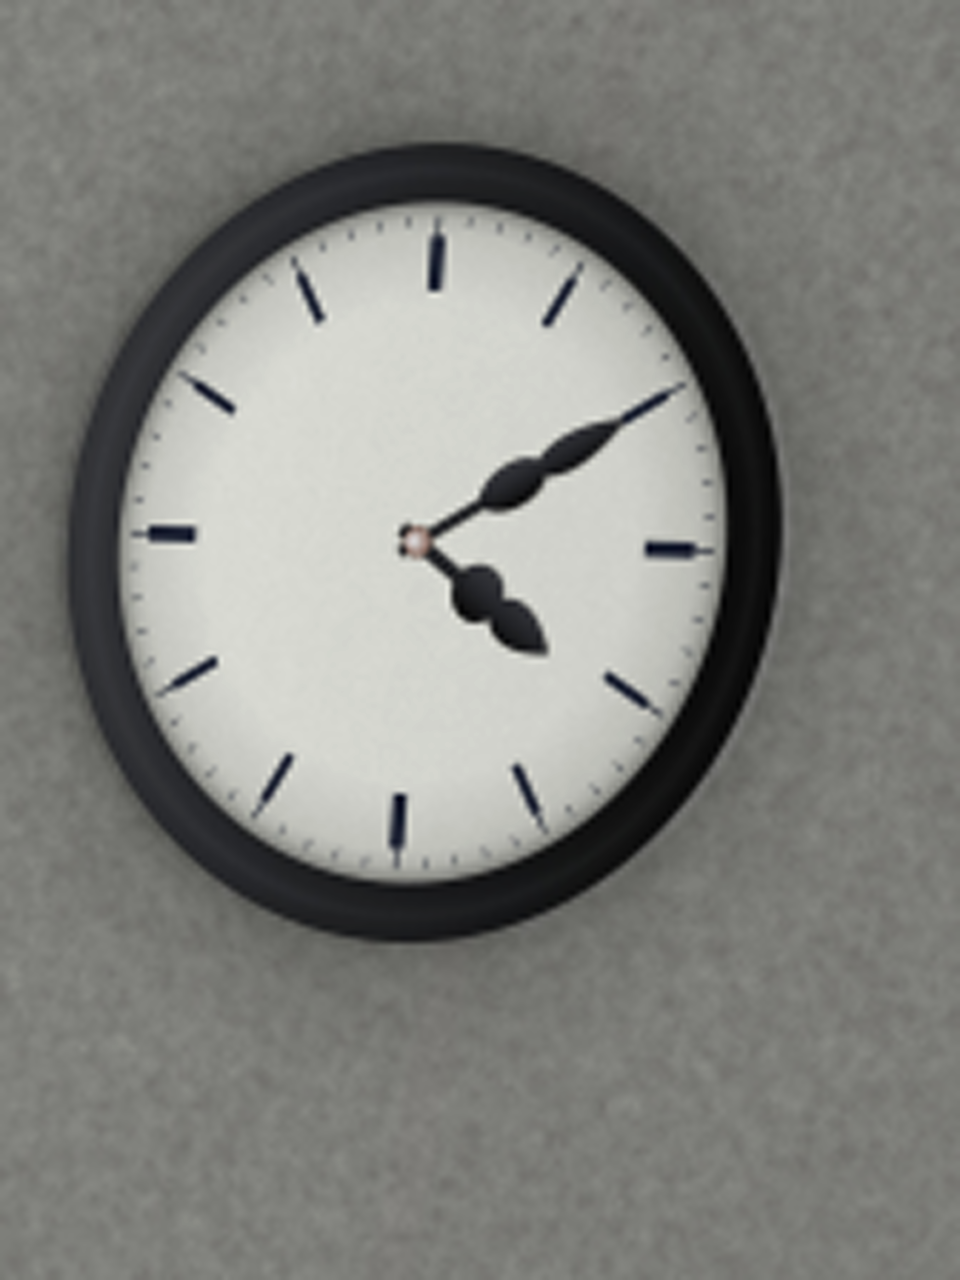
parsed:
4,10
